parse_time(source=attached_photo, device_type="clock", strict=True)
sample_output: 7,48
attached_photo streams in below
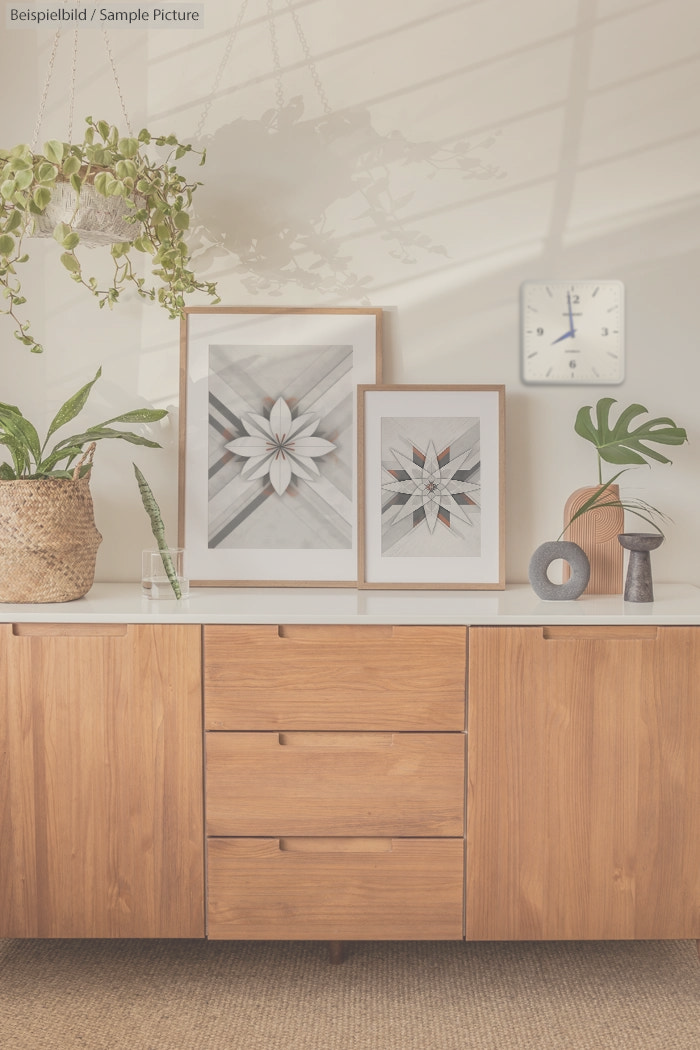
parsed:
7,59
